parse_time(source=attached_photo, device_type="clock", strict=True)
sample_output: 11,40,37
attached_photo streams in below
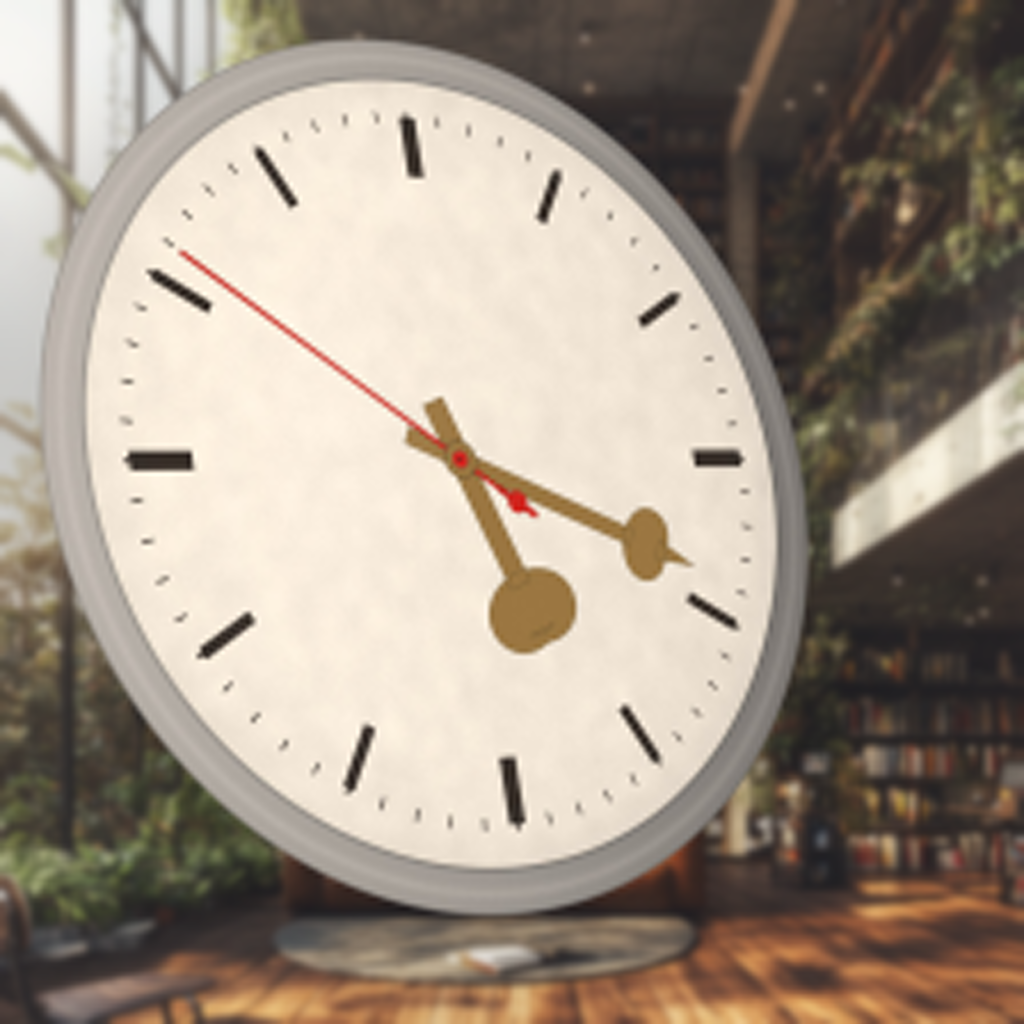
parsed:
5,18,51
